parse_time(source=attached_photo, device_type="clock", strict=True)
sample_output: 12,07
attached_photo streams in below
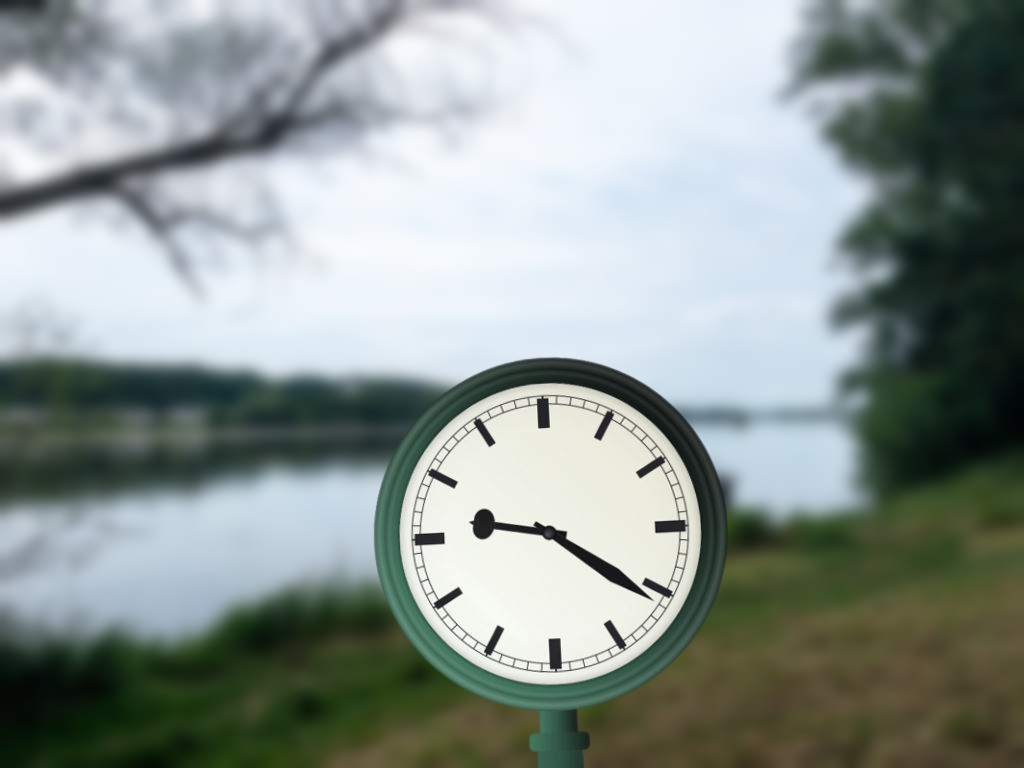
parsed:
9,21
